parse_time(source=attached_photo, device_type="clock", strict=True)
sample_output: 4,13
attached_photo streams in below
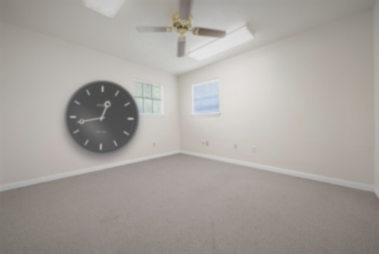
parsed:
12,43
